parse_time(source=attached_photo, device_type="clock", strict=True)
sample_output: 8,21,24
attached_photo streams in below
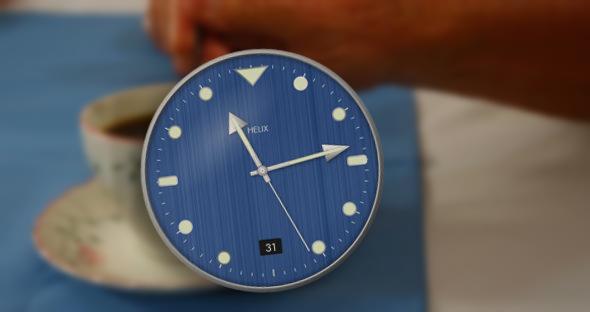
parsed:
11,13,26
